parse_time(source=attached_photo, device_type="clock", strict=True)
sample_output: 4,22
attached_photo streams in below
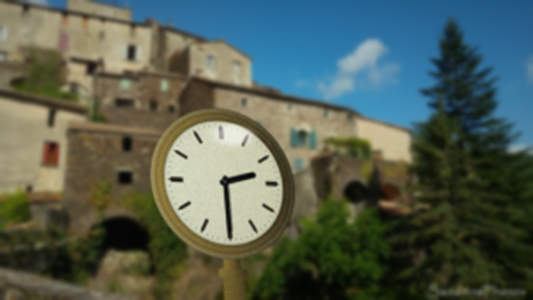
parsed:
2,30
